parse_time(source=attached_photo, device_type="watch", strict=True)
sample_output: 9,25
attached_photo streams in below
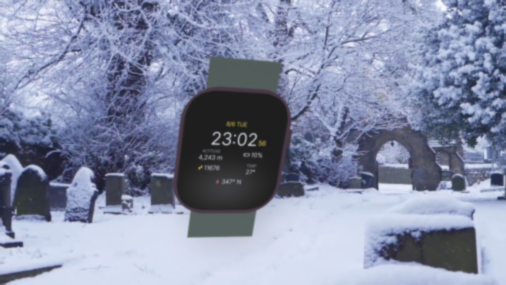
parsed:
23,02
